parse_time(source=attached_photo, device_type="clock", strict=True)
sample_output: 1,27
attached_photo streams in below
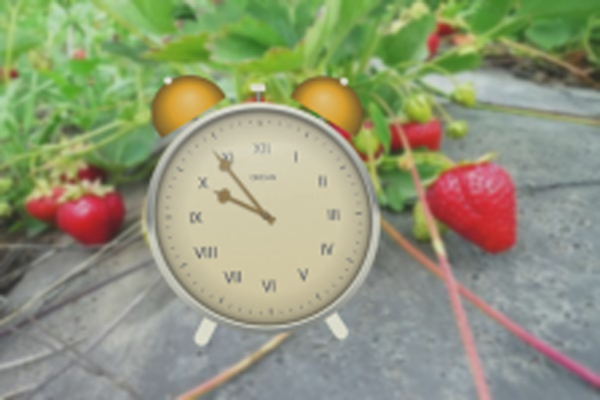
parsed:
9,54
